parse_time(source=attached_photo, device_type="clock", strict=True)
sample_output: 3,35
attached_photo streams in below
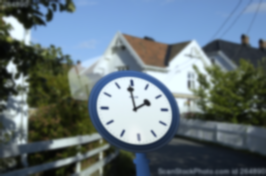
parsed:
1,59
